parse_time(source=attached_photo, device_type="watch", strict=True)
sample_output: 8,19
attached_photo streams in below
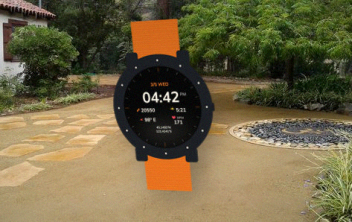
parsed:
4,42
